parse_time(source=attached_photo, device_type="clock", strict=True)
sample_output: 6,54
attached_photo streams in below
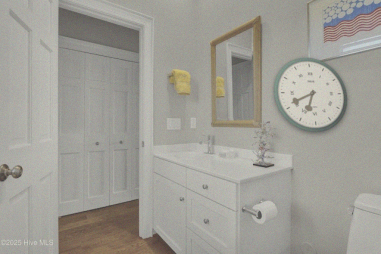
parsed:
6,41
